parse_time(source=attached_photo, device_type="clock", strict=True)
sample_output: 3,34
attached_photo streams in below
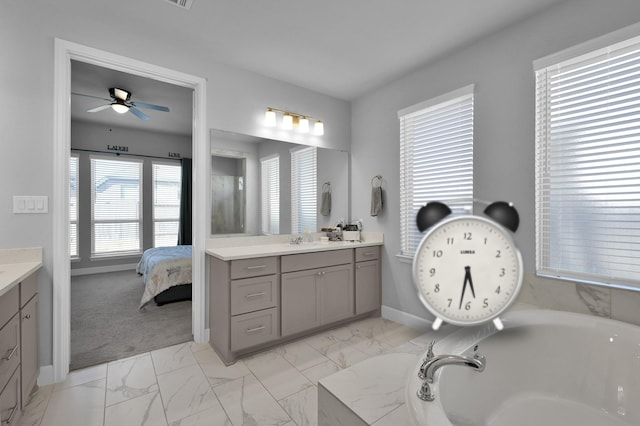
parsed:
5,32
